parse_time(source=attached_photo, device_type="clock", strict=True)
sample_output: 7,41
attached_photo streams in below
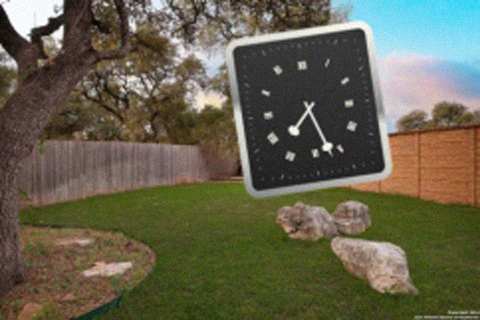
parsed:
7,27
